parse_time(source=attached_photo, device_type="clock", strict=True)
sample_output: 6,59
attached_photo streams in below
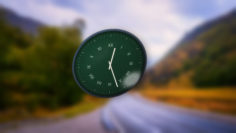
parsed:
12,27
